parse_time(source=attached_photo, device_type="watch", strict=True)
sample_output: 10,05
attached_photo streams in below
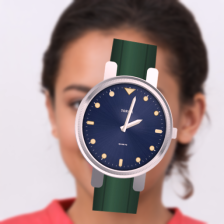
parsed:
2,02
